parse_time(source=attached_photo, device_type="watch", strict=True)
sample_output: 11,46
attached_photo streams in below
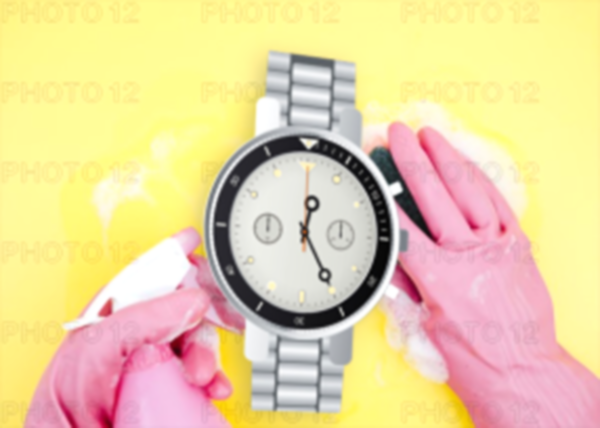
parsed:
12,25
